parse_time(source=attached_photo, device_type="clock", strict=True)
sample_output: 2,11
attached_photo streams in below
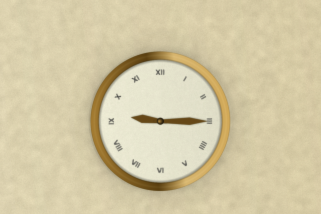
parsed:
9,15
